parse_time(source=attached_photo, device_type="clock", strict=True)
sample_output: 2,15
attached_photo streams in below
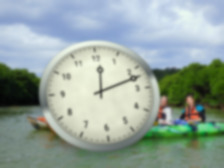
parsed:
12,12
